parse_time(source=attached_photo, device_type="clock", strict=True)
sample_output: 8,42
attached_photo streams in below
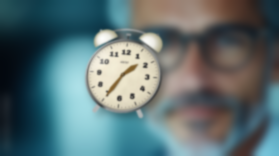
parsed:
1,35
